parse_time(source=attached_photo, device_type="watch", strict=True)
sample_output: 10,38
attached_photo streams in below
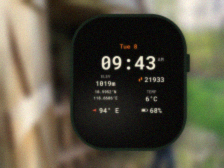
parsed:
9,43
